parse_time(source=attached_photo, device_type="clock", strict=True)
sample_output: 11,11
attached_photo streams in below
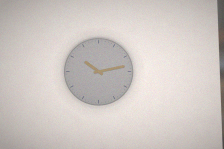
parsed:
10,13
